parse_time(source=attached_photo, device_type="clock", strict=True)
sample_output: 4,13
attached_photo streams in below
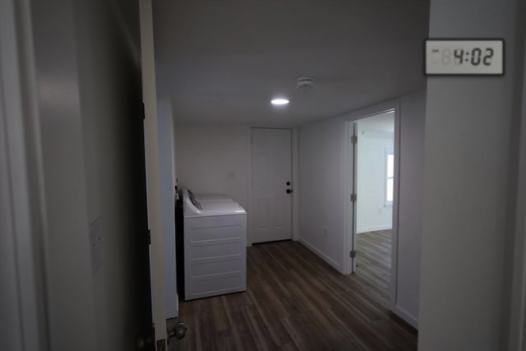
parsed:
4,02
